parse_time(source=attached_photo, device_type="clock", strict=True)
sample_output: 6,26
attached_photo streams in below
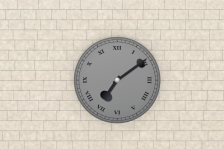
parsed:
7,09
